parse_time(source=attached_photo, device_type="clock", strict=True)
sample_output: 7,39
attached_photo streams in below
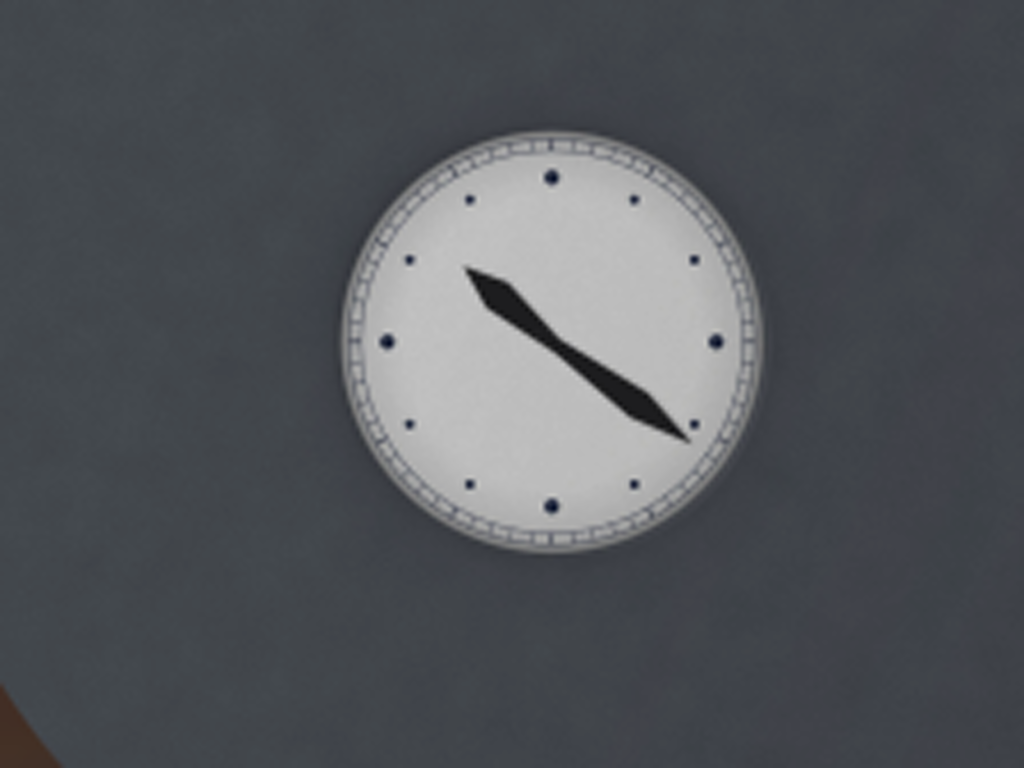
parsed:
10,21
